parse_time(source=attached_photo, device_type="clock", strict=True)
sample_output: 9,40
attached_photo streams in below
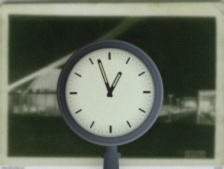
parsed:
12,57
